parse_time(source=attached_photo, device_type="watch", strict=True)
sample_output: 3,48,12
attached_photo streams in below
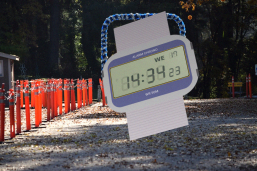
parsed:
14,34,23
